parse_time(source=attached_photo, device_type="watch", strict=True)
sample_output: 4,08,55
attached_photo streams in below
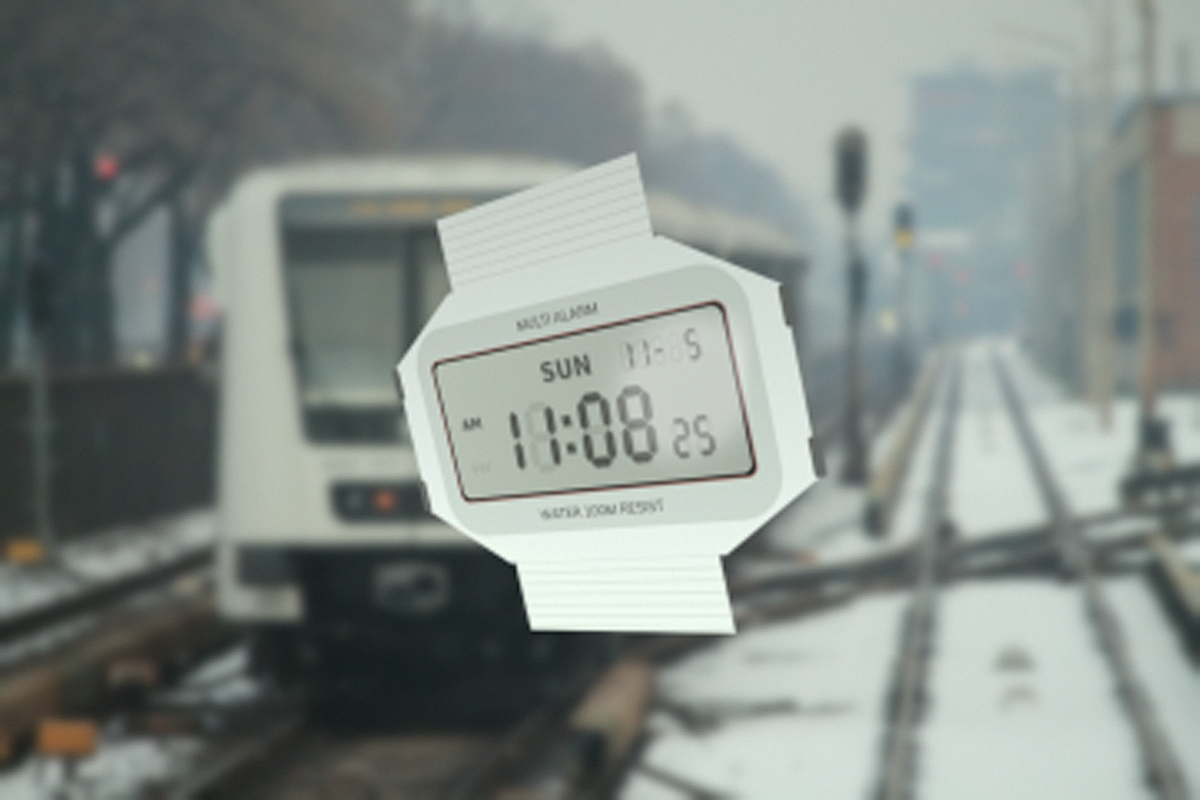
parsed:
11,08,25
